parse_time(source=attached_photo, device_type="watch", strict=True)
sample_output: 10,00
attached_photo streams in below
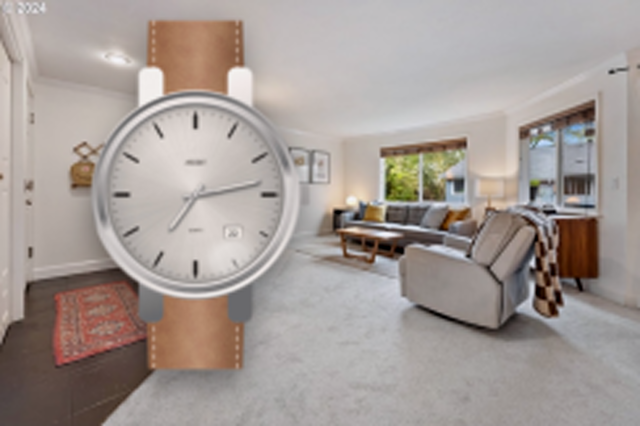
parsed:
7,13
